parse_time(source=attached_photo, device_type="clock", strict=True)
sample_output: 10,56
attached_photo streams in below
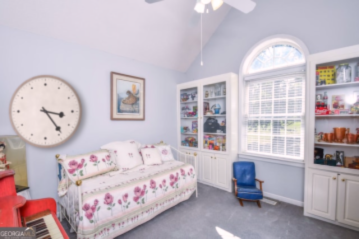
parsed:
3,24
